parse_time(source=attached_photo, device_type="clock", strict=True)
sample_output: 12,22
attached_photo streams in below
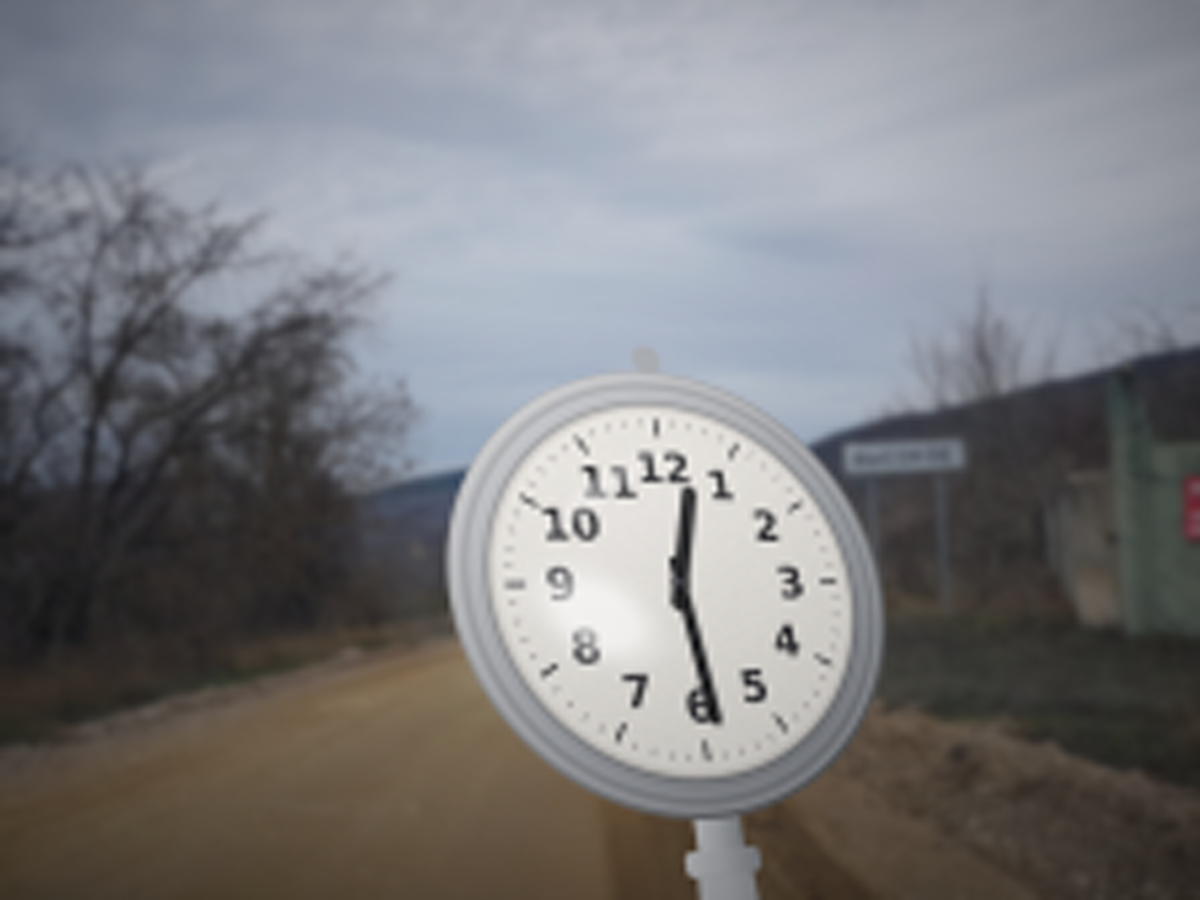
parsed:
12,29
